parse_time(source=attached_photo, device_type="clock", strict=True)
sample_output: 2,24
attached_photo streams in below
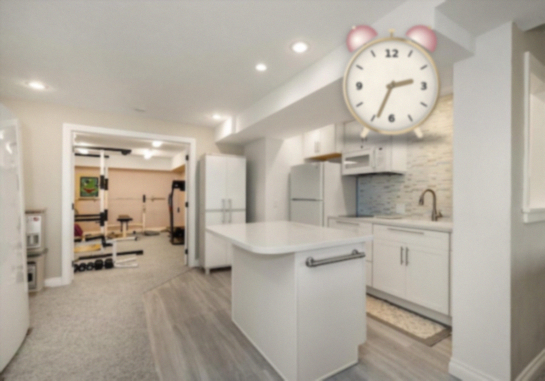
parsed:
2,34
